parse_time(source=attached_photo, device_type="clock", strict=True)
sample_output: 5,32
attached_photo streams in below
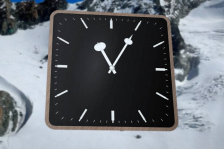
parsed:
11,05
